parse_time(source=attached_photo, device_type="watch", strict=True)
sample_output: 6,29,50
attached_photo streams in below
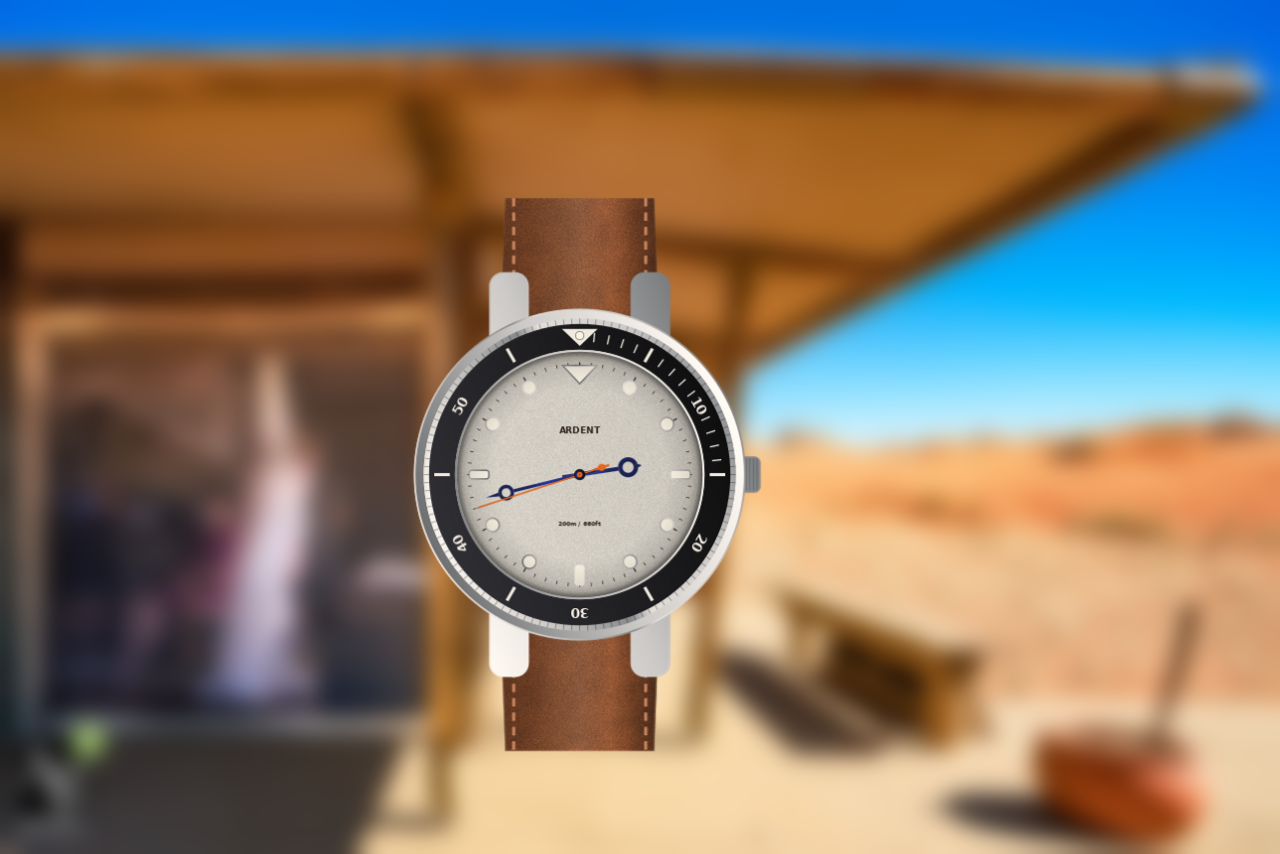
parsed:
2,42,42
